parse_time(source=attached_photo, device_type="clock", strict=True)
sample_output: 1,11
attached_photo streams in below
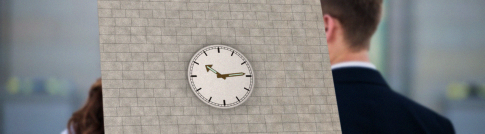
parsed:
10,14
